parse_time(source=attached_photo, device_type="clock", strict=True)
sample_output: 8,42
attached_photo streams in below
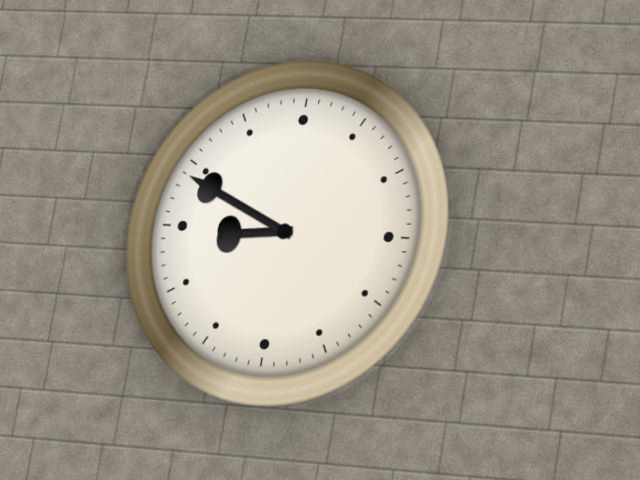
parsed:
8,49
